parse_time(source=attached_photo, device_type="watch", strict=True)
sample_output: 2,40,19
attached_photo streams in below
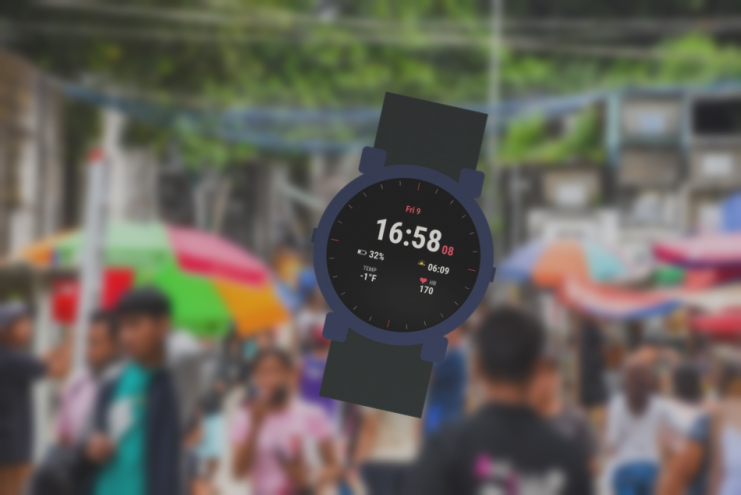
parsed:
16,58,08
